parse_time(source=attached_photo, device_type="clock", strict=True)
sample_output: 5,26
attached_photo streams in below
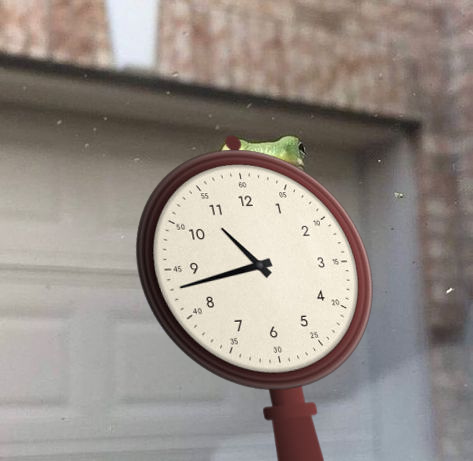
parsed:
10,43
